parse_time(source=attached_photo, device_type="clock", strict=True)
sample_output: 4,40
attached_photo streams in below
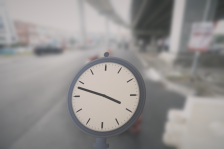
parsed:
3,48
